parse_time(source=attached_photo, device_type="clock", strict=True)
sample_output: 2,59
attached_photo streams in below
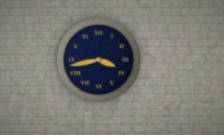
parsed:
3,43
